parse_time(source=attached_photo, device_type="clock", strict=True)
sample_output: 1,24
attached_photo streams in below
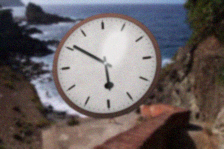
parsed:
5,51
